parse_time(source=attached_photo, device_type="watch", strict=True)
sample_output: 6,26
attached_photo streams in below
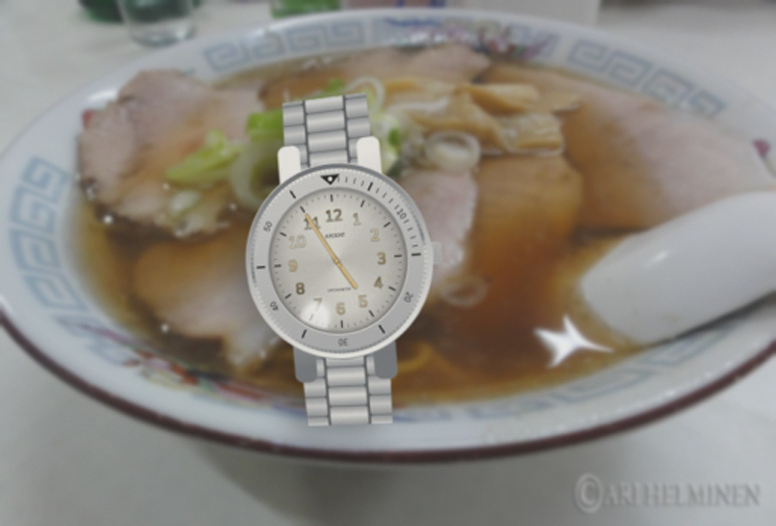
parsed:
4,55
